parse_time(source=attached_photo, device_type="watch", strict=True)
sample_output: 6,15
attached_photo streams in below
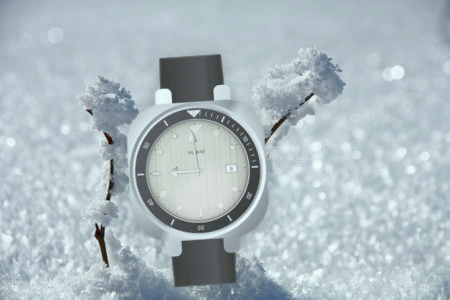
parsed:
8,59
